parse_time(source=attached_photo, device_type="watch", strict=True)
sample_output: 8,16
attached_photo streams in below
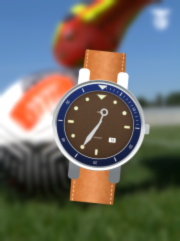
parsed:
12,35
